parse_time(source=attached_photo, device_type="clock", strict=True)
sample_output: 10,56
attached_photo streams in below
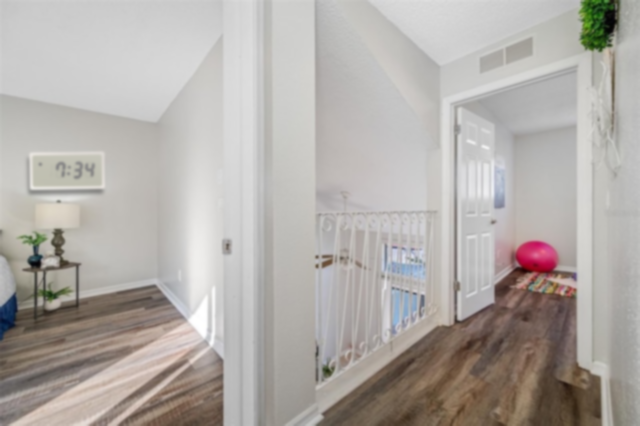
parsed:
7,34
